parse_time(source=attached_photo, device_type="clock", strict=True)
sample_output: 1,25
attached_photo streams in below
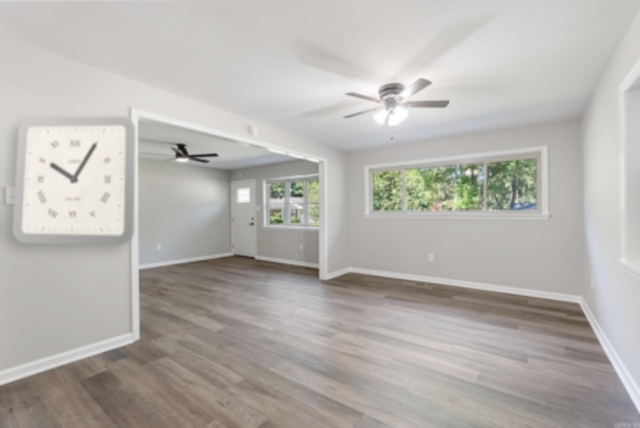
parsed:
10,05
